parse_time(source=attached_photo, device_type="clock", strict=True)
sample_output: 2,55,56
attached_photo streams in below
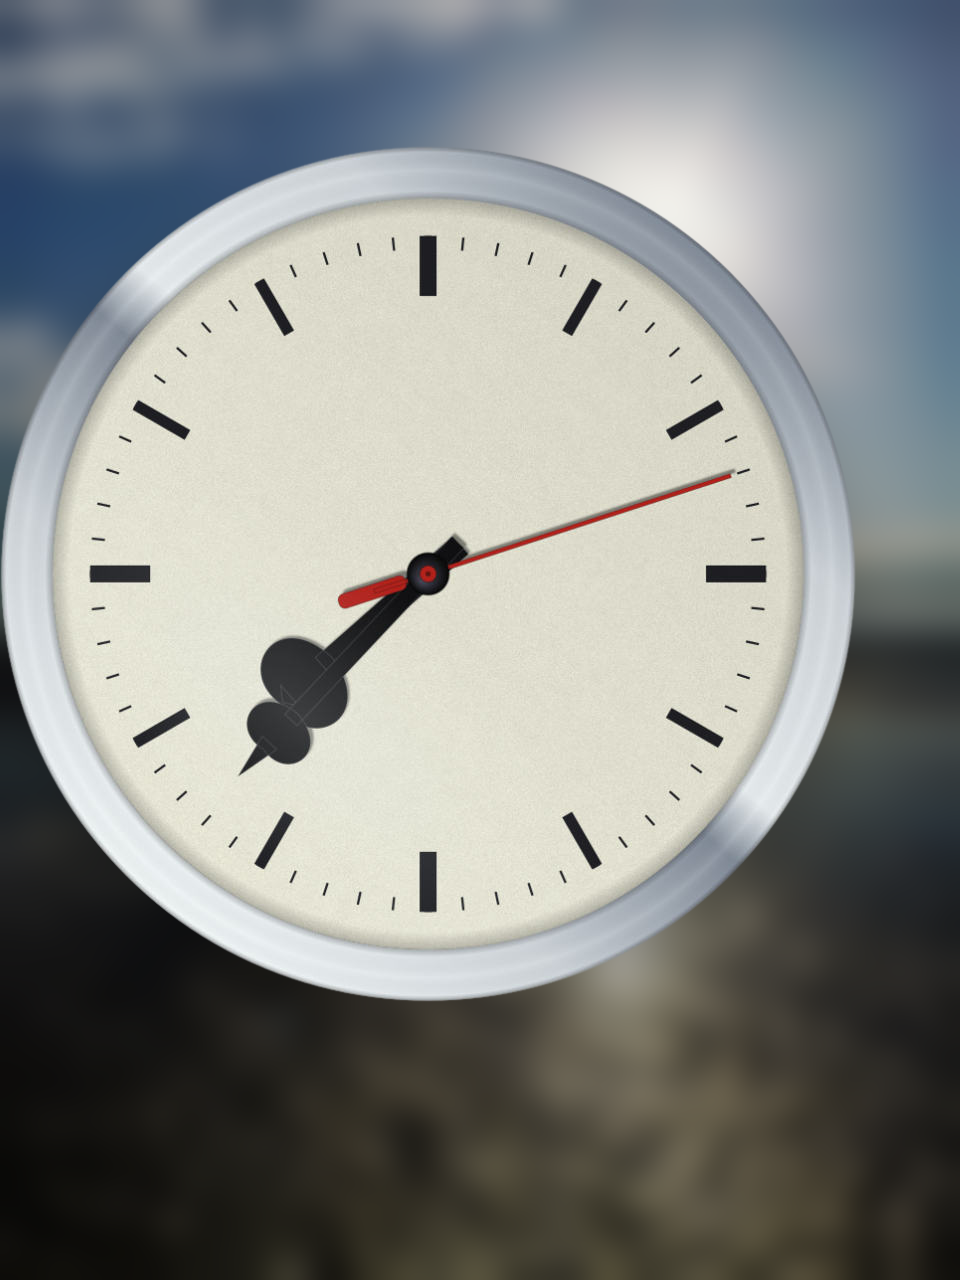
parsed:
7,37,12
